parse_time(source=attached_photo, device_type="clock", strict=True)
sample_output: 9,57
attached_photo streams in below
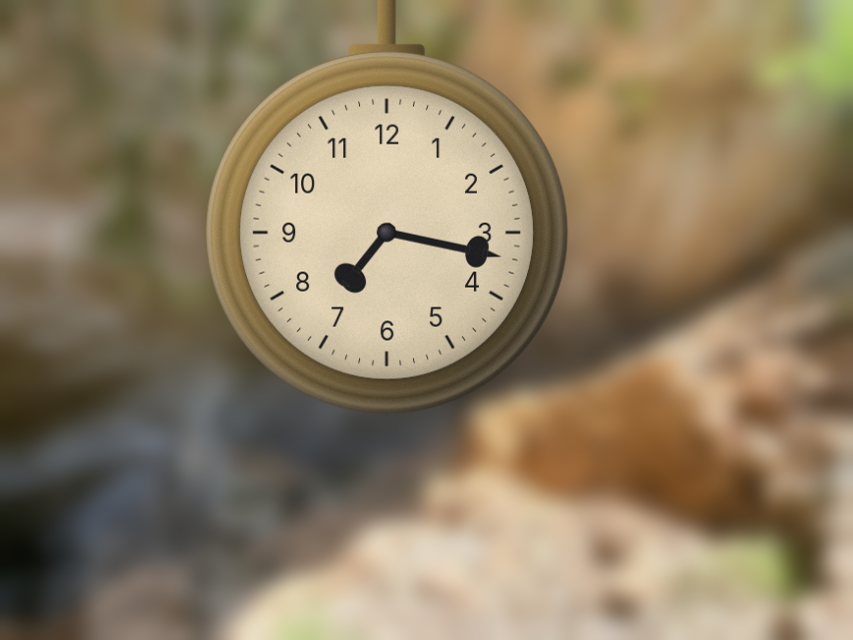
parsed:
7,17
